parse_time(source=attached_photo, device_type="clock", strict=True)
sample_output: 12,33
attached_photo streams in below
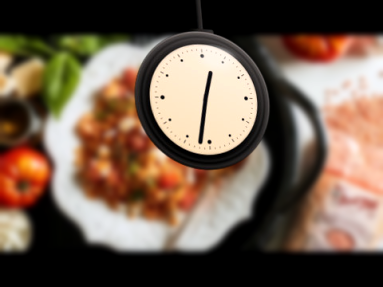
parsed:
12,32
